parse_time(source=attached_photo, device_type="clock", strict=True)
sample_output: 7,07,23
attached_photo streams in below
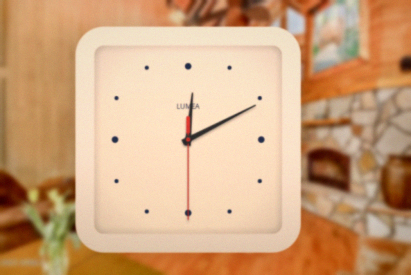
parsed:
12,10,30
